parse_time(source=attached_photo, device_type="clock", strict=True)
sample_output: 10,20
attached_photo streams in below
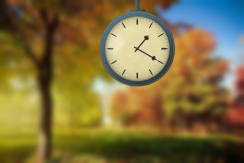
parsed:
1,20
